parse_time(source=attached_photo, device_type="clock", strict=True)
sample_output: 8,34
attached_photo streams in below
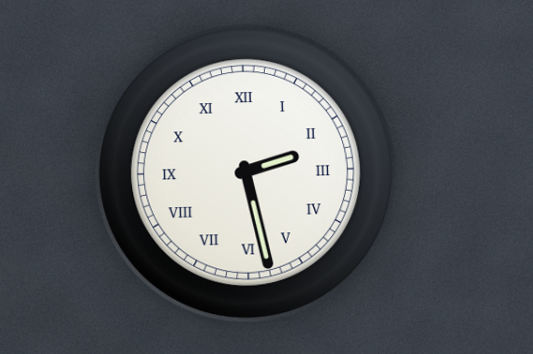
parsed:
2,28
